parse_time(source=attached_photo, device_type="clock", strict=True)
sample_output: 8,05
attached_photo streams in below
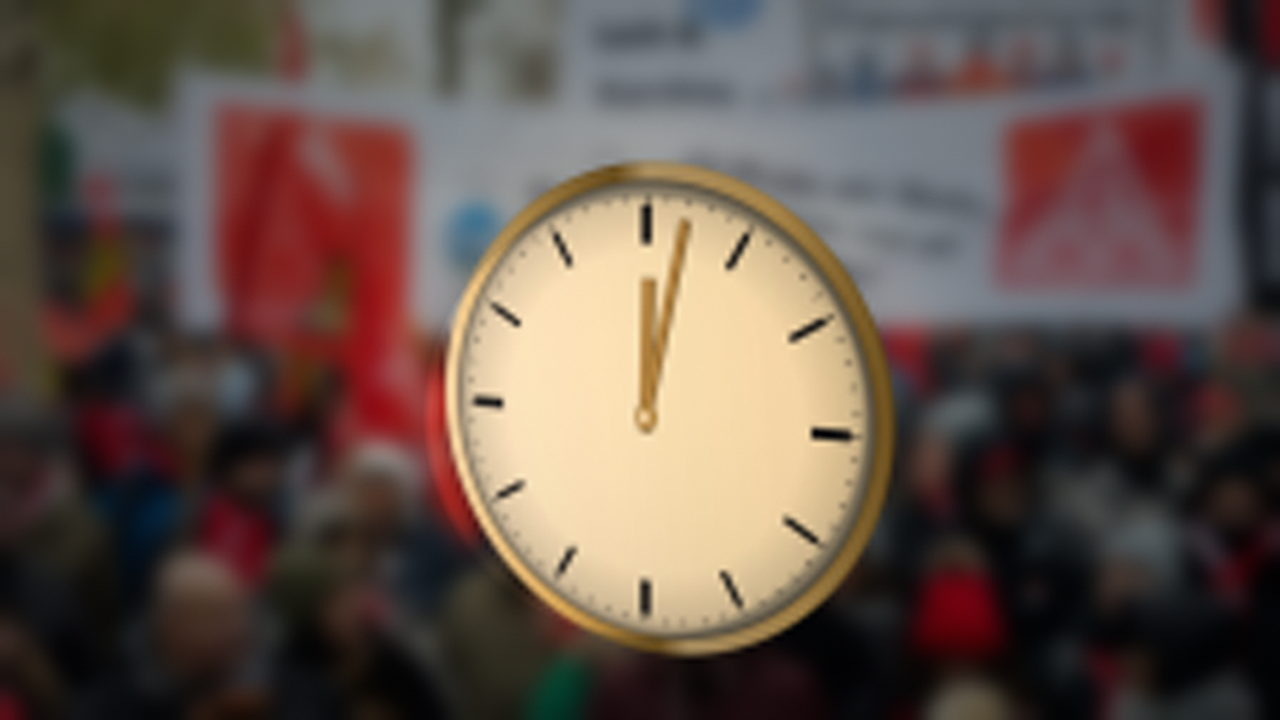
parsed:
12,02
